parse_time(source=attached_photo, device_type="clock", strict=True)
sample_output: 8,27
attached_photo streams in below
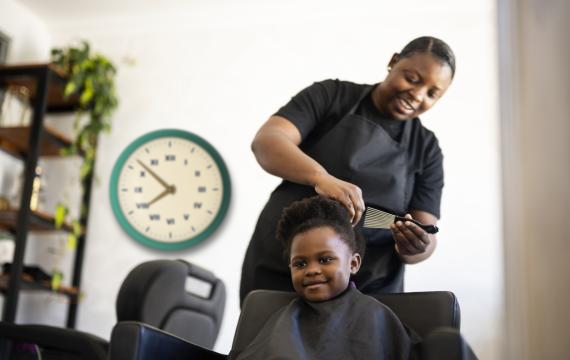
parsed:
7,52
